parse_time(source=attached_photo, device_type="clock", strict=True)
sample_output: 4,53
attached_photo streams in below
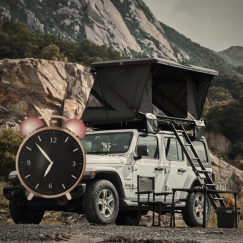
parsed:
6,53
